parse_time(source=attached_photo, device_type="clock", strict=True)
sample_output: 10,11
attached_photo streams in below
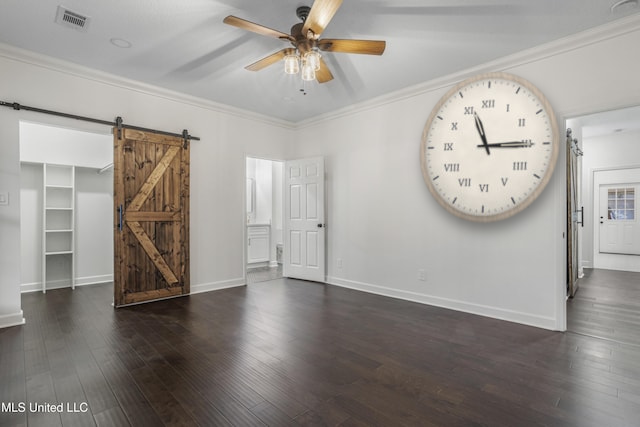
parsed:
11,15
